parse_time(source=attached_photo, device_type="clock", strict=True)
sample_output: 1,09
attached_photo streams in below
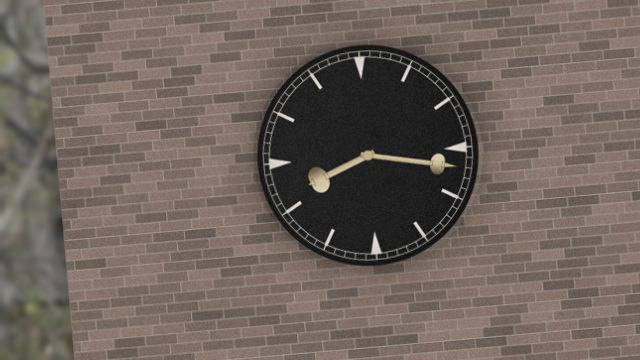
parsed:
8,17
